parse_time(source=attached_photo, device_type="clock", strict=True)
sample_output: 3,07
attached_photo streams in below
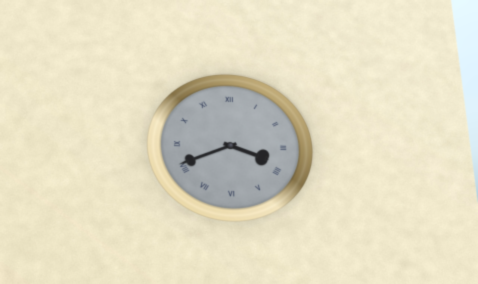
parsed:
3,41
